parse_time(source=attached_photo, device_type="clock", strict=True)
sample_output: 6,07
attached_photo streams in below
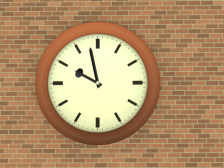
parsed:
9,58
